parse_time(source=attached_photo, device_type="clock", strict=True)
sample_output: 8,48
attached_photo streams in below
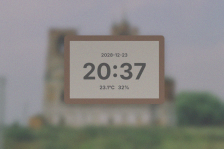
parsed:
20,37
